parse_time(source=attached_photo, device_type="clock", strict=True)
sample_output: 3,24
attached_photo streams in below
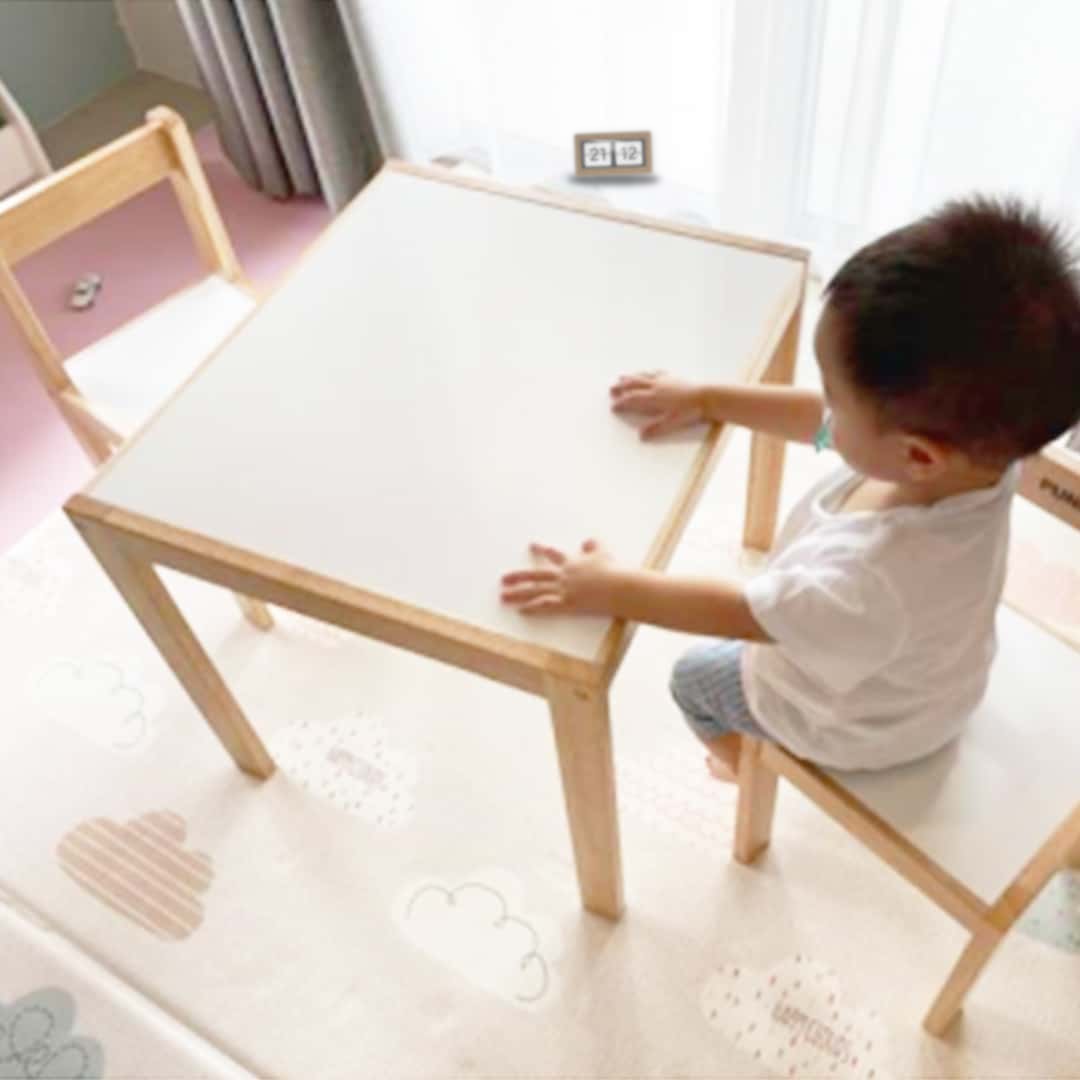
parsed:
21,12
